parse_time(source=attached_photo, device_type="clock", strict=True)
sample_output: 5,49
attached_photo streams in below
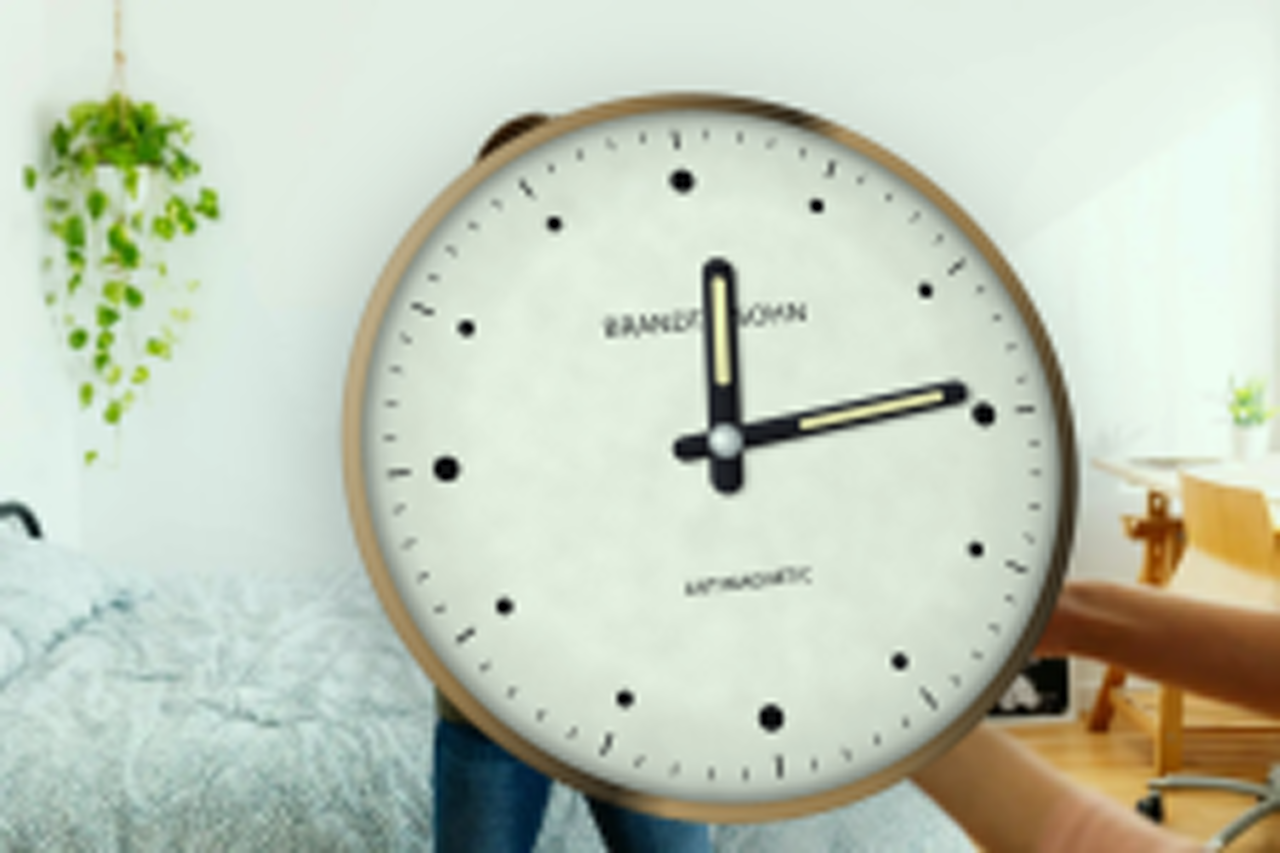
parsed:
12,14
